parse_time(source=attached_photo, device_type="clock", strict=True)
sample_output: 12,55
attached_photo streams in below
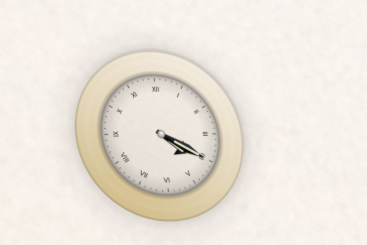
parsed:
4,20
